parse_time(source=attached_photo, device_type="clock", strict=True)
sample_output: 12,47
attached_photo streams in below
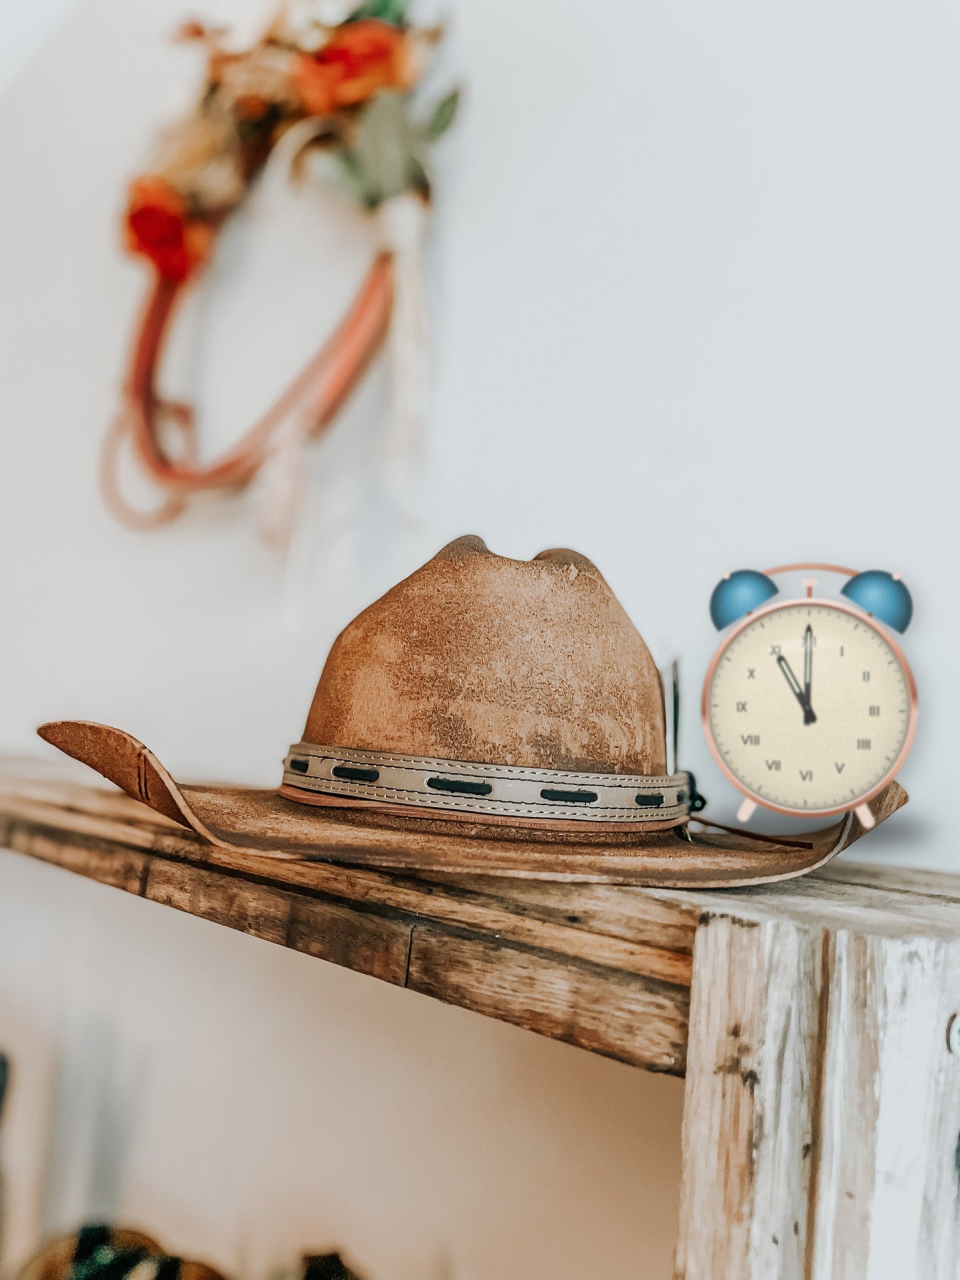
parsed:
11,00
